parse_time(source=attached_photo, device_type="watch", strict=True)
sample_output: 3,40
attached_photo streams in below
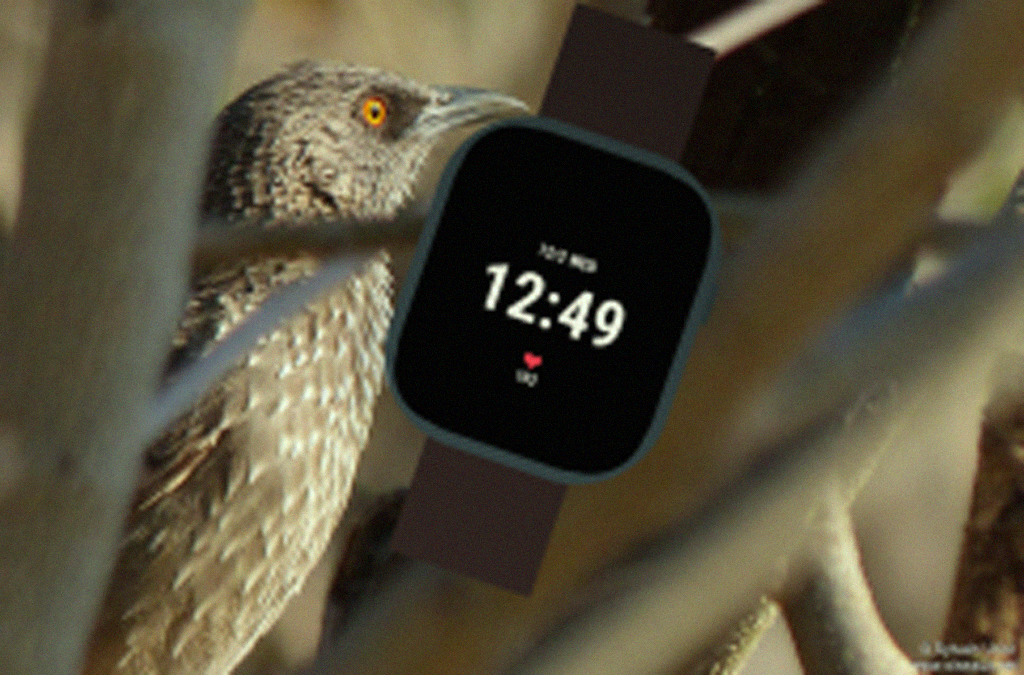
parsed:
12,49
